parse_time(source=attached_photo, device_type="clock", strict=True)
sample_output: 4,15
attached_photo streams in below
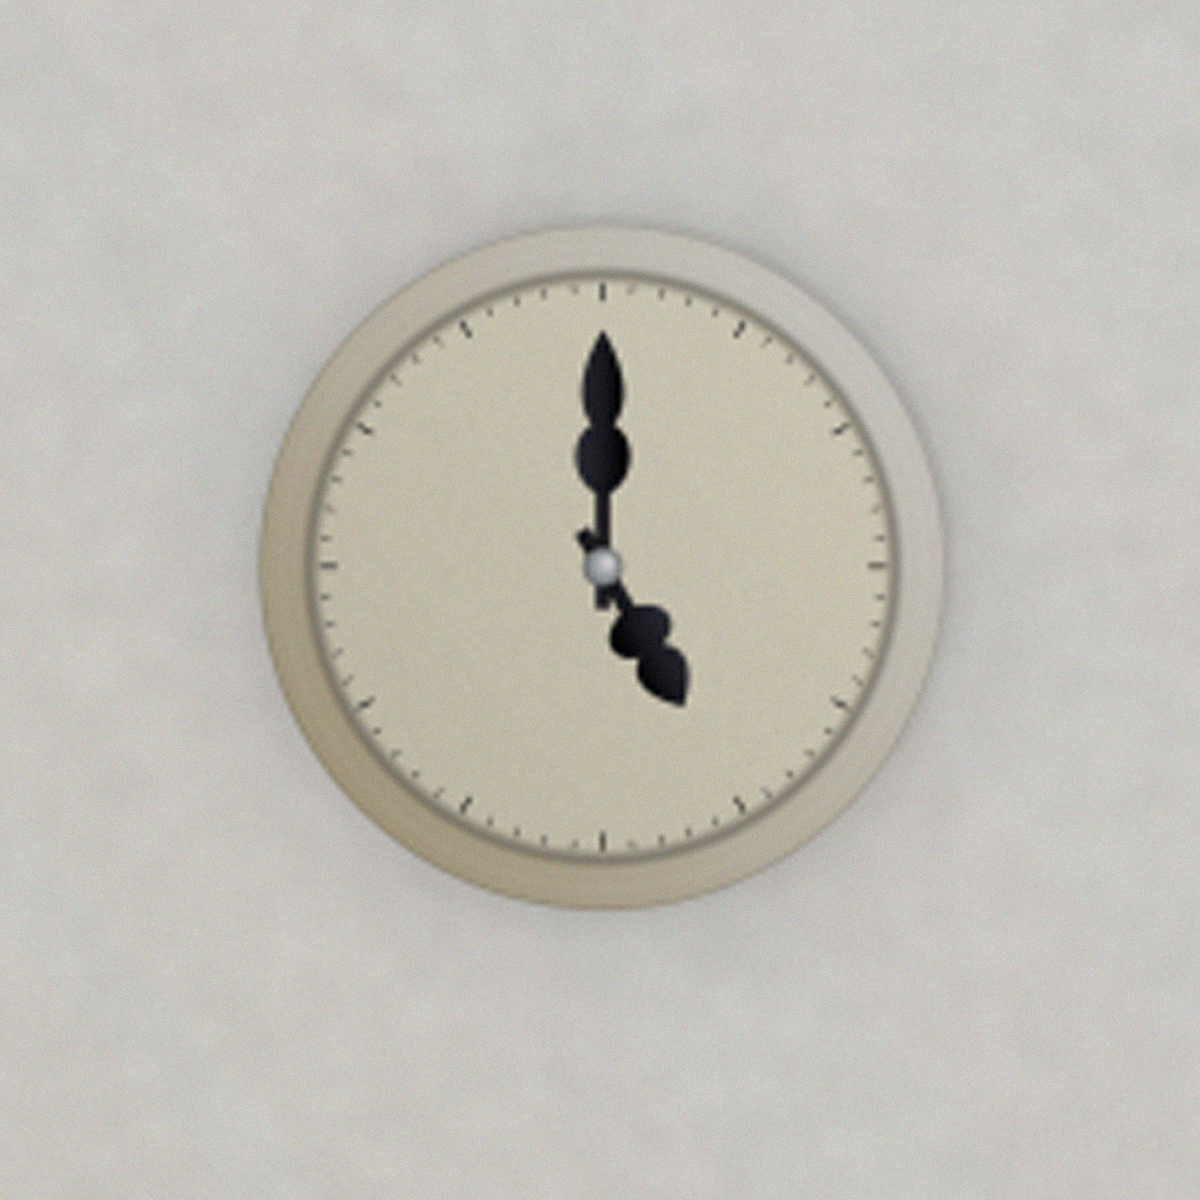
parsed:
5,00
